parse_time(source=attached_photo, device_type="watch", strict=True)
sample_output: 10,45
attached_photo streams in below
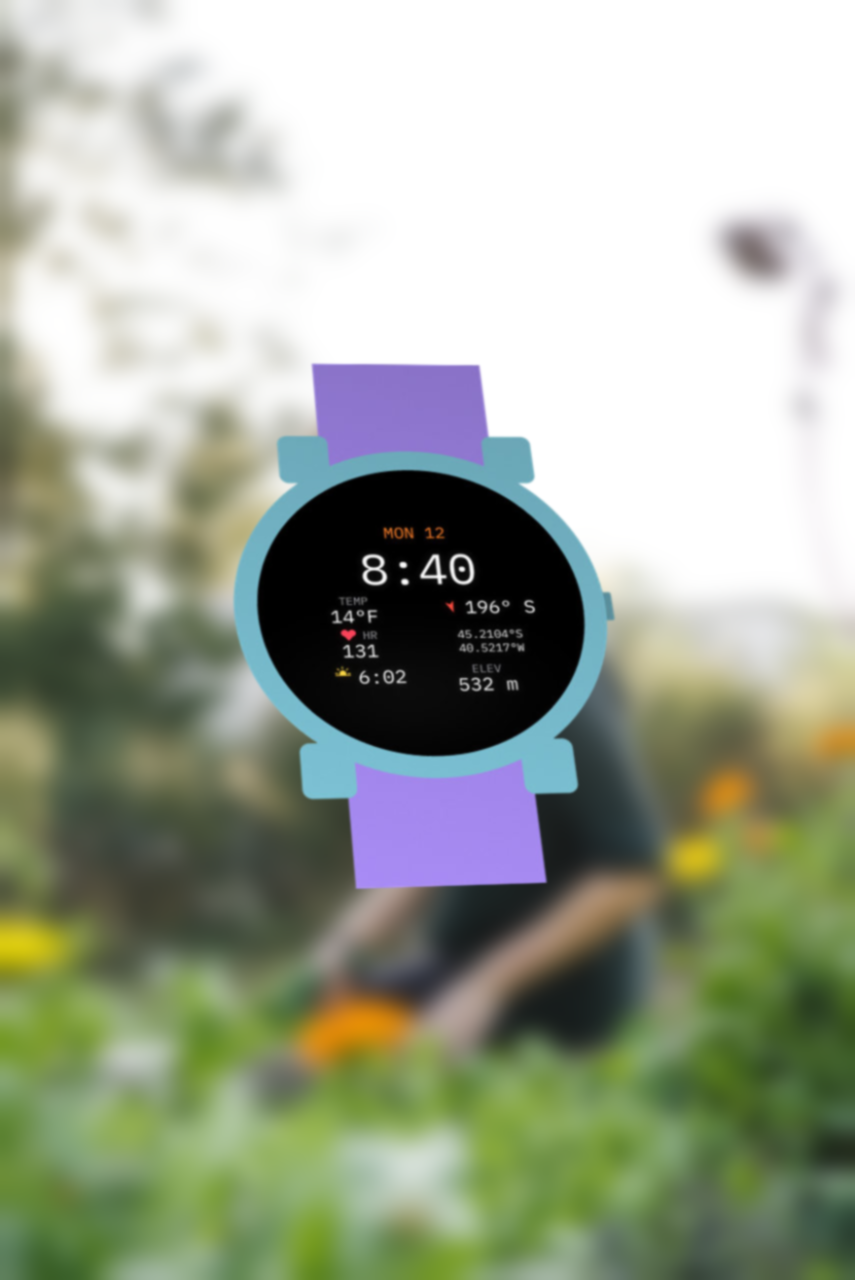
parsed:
8,40
